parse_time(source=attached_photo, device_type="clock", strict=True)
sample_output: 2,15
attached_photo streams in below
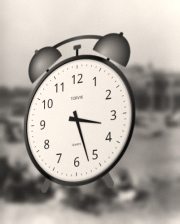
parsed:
3,27
